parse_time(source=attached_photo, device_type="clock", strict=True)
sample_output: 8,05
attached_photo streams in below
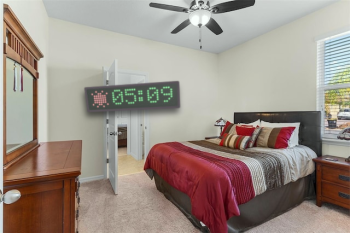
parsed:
5,09
